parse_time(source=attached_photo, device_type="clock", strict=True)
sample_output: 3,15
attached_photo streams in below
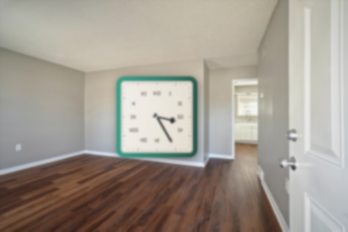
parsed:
3,25
